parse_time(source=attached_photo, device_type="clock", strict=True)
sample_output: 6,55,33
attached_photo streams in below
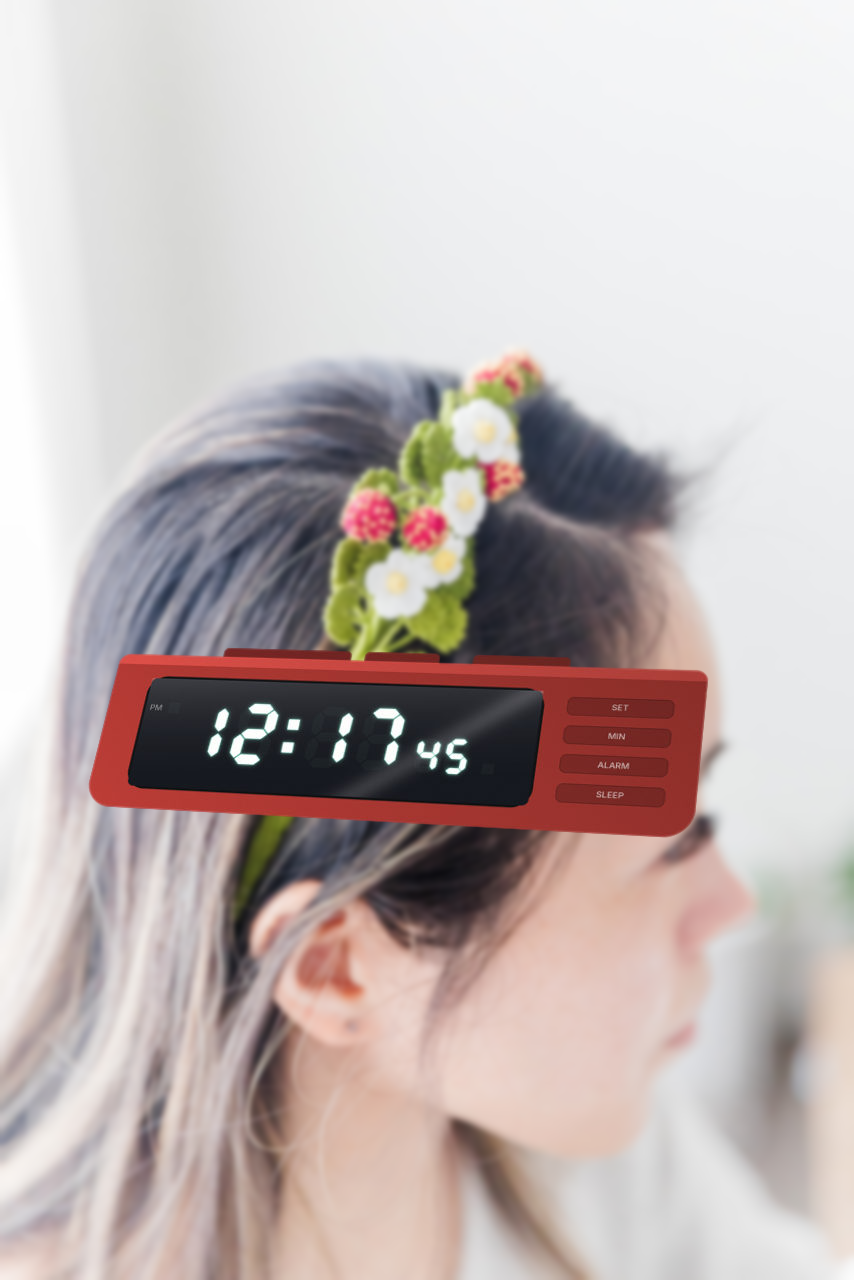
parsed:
12,17,45
